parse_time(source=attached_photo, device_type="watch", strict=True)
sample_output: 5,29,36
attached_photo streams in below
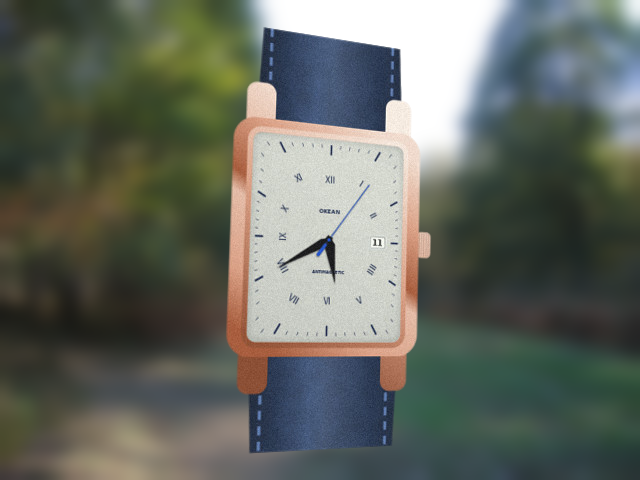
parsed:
5,40,06
